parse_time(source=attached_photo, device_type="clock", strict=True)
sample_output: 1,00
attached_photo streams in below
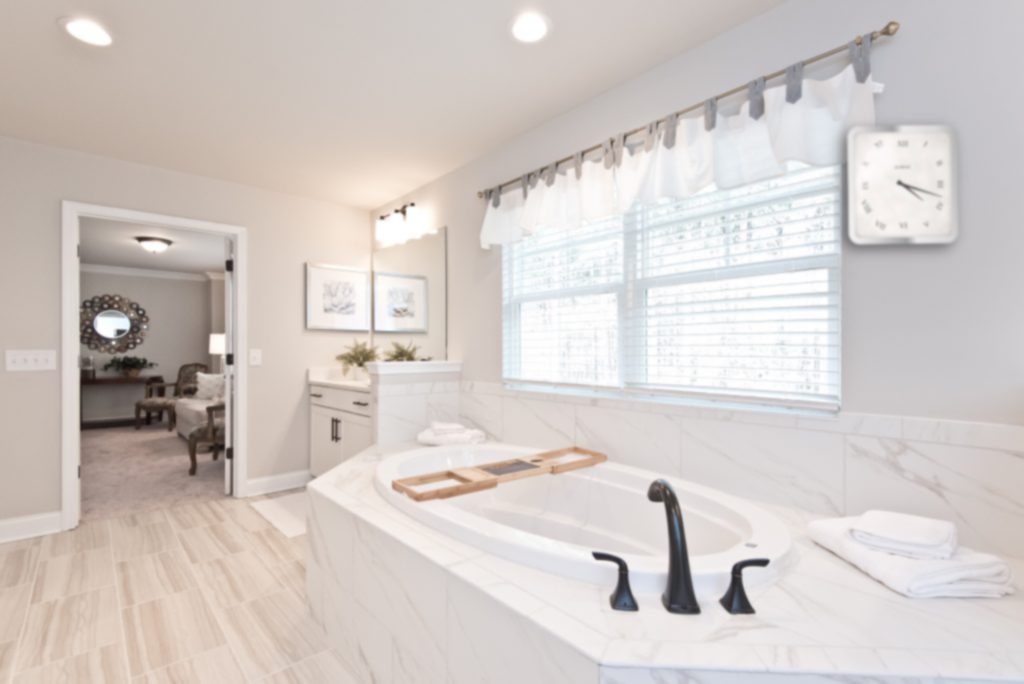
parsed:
4,18
